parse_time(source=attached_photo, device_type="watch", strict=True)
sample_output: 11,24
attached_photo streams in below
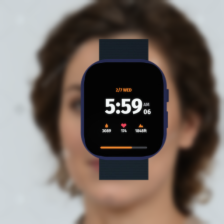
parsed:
5,59
